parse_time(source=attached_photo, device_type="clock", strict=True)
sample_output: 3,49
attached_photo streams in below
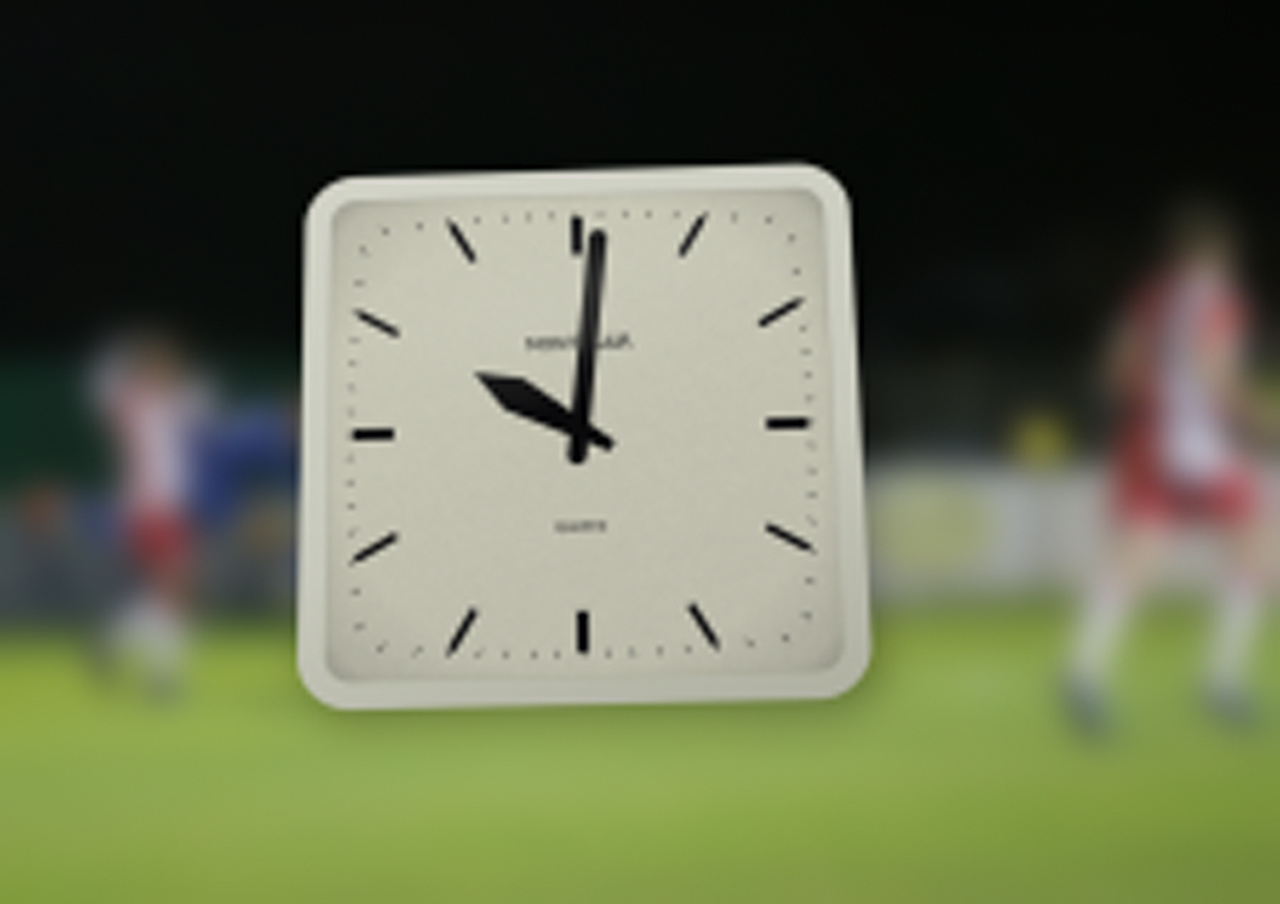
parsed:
10,01
